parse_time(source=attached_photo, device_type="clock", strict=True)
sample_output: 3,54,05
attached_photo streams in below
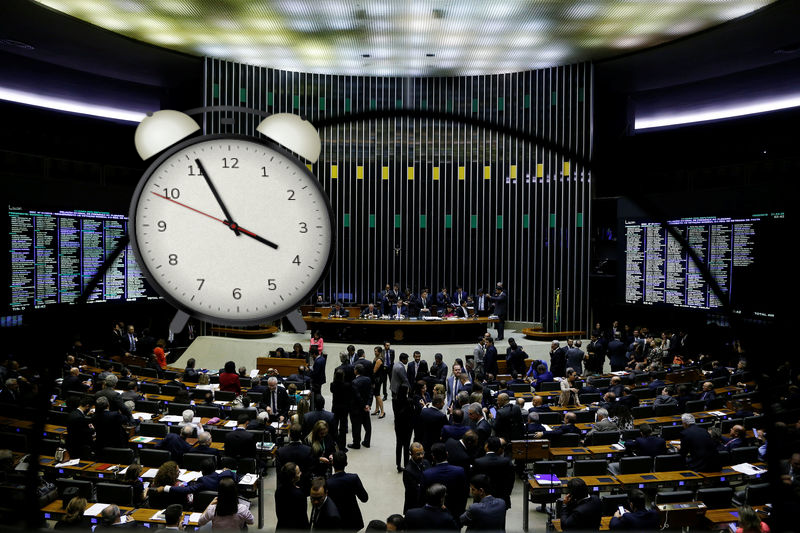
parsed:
3,55,49
